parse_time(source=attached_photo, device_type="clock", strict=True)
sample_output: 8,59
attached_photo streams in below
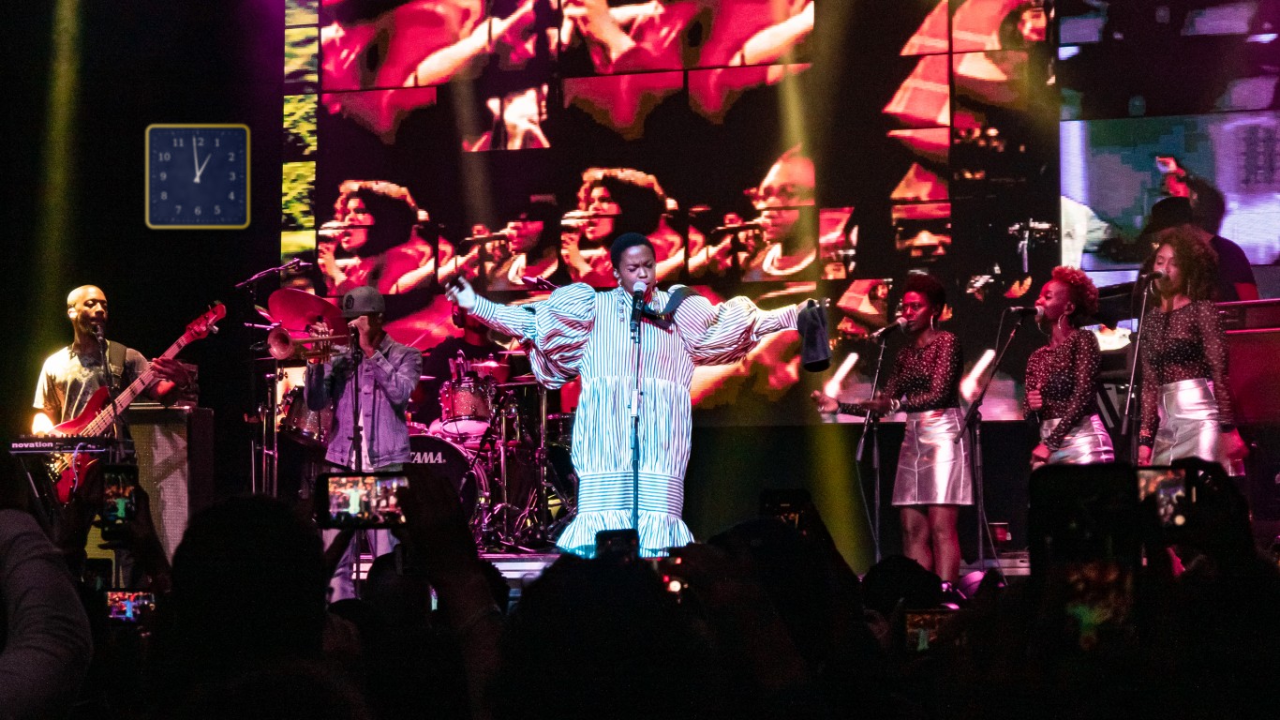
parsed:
12,59
